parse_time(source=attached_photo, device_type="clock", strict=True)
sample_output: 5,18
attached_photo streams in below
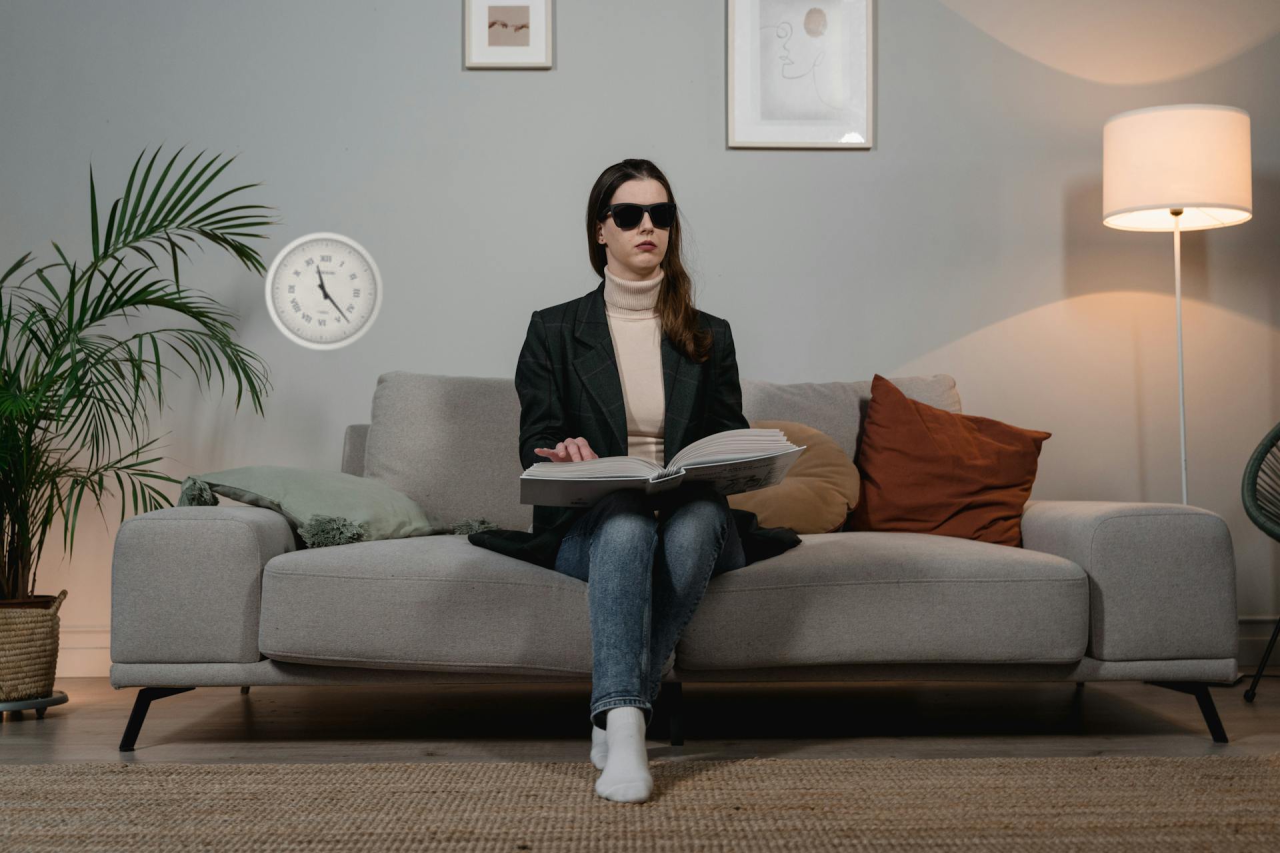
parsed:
11,23
